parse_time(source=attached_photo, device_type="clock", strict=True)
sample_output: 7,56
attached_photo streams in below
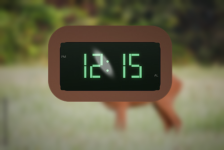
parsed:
12,15
